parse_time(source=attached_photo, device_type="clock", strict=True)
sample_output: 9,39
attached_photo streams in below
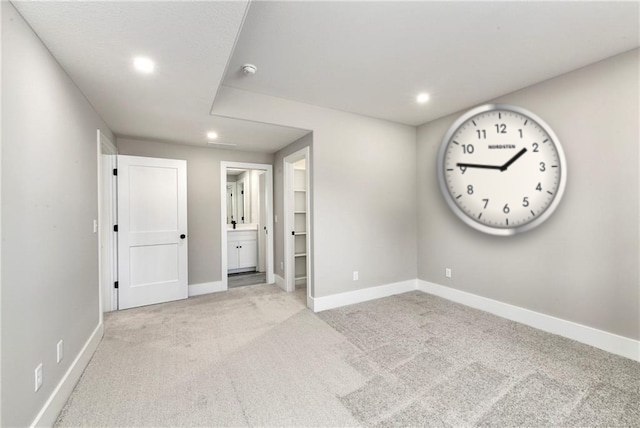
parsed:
1,46
